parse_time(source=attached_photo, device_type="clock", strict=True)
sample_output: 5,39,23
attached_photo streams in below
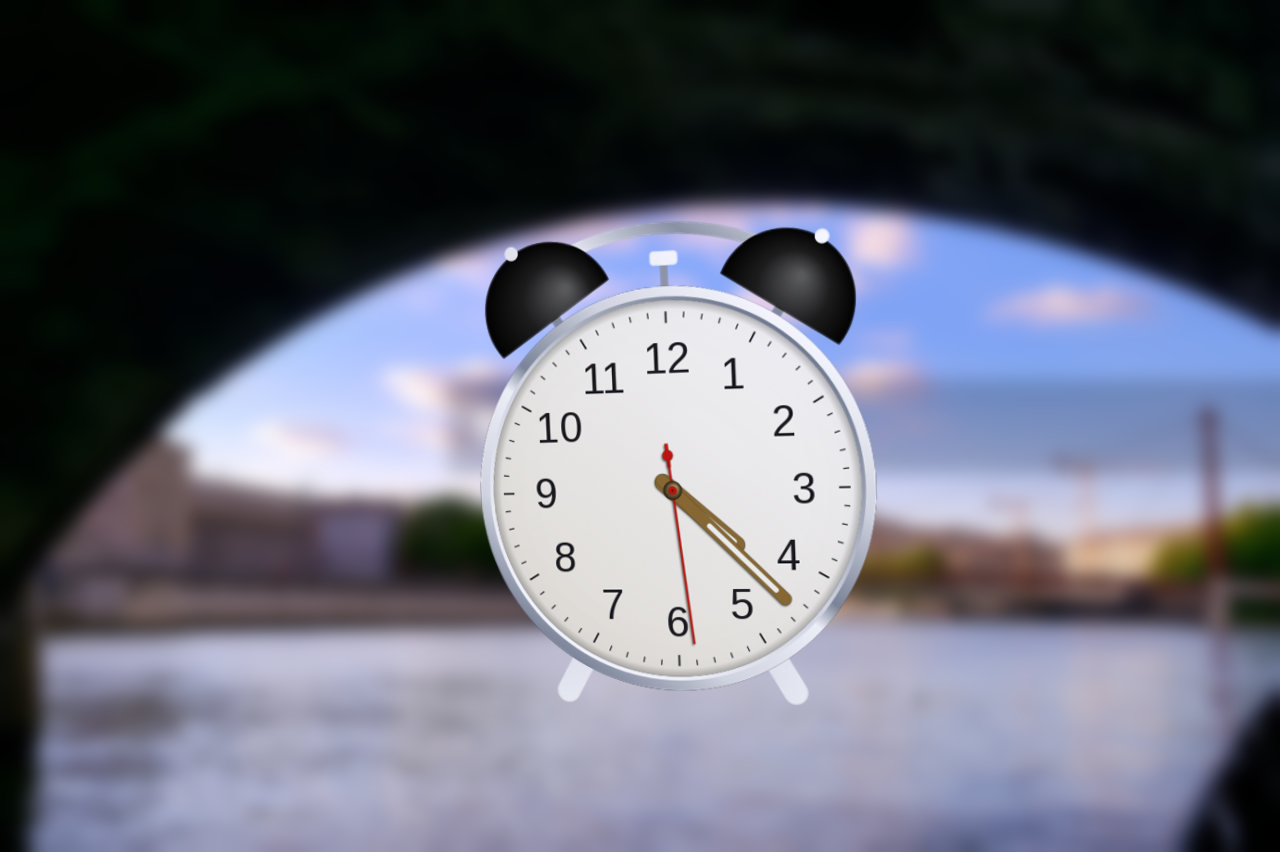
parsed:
4,22,29
